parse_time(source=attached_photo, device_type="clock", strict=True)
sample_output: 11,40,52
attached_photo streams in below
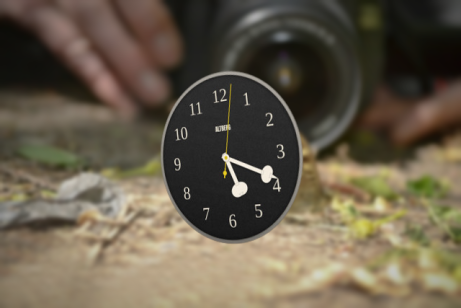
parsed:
5,19,02
